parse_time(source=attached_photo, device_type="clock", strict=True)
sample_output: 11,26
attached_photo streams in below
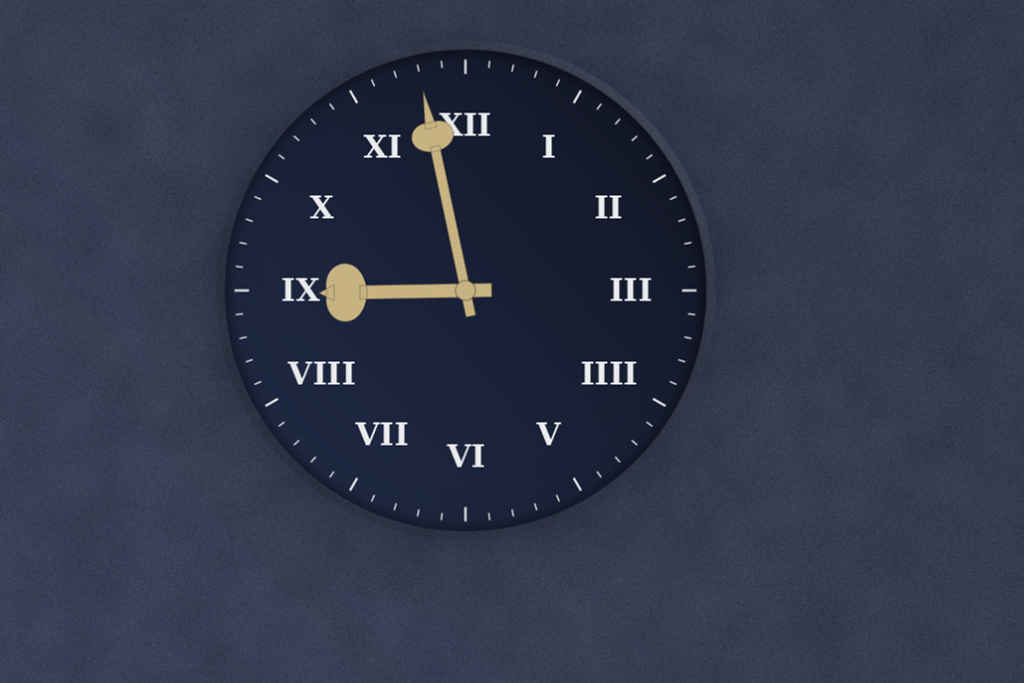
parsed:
8,58
